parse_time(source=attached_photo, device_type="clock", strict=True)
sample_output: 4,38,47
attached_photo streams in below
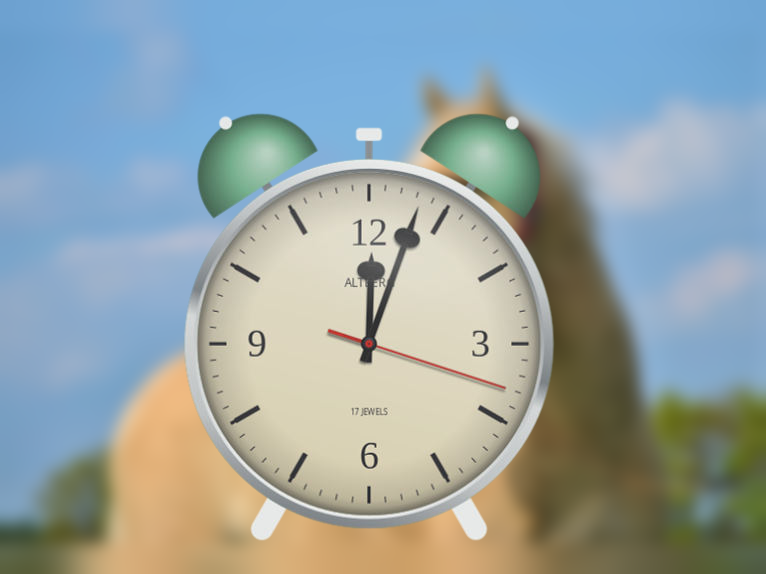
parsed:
12,03,18
